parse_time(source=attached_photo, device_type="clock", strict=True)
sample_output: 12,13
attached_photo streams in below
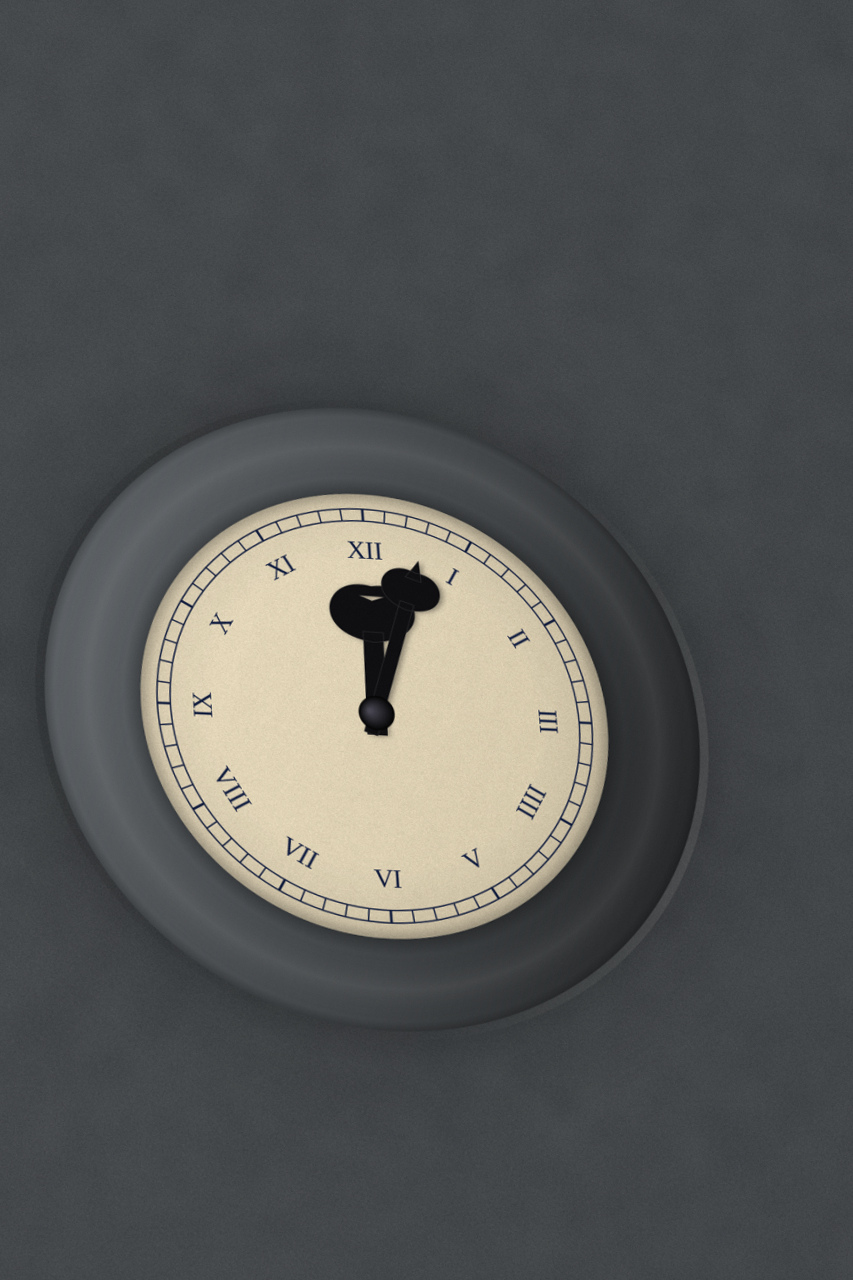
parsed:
12,03
